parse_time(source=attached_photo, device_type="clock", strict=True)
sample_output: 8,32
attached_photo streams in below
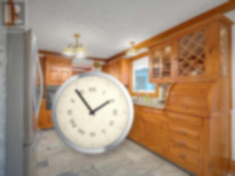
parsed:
1,54
